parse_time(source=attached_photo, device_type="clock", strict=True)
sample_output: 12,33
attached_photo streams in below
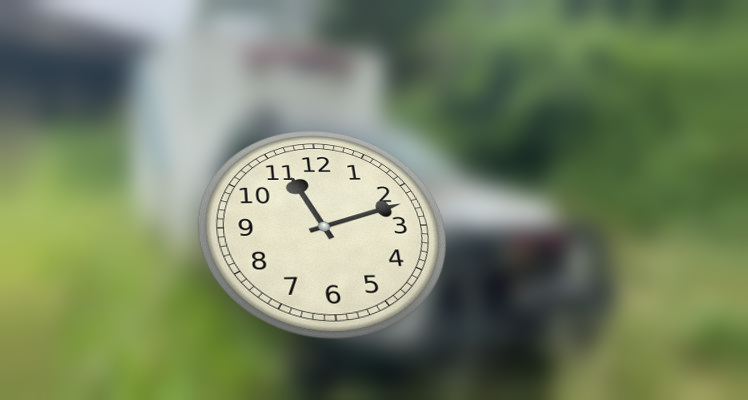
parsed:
11,12
